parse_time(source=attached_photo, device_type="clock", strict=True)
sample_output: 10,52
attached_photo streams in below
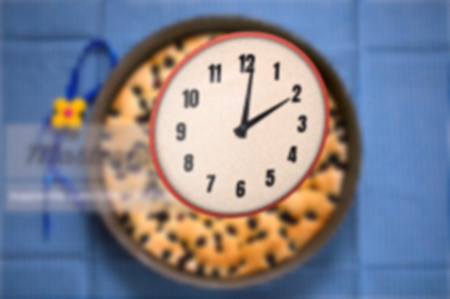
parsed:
2,01
